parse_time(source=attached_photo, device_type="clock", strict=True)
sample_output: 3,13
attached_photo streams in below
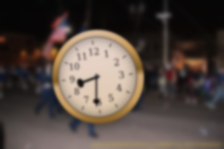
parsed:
8,31
